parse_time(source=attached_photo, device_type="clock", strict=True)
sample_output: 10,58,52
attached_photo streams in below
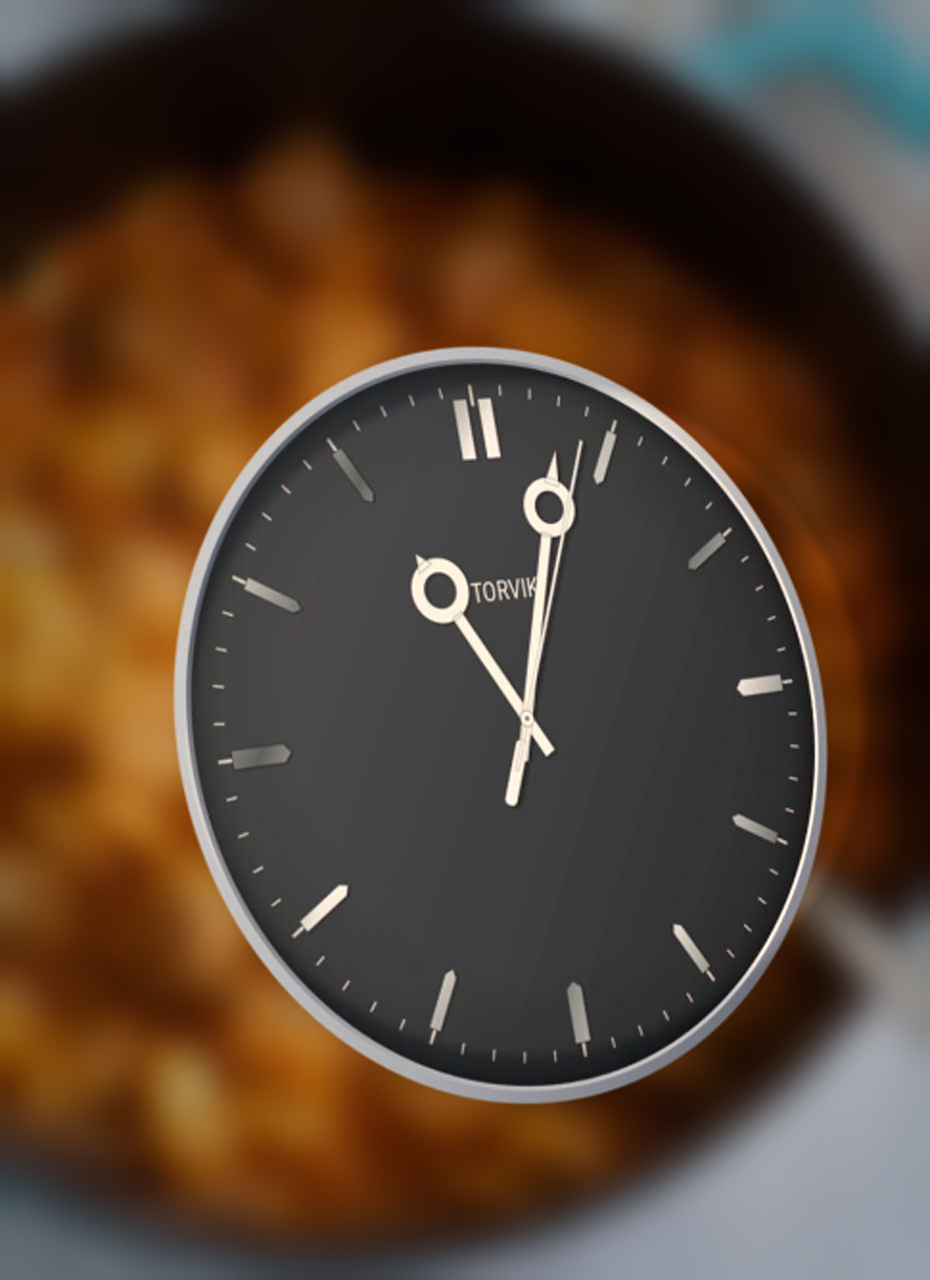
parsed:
11,03,04
